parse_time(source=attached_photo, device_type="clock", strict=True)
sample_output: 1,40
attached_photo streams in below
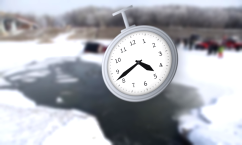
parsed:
4,42
